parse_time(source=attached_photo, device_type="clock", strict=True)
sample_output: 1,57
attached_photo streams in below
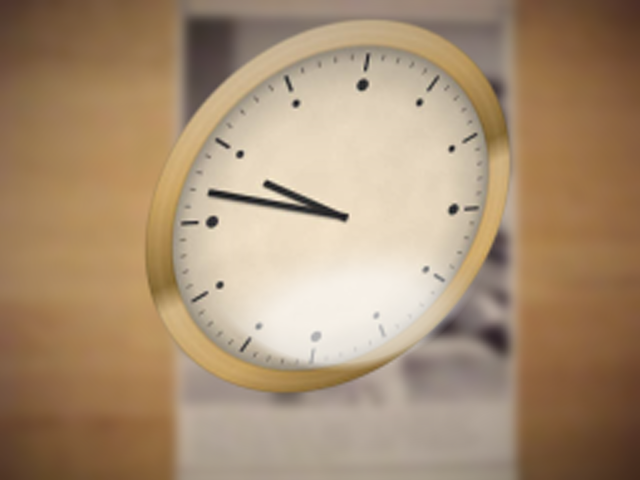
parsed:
9,47
